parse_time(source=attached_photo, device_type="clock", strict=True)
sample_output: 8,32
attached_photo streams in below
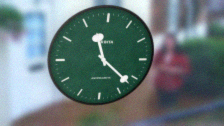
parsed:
11,22
